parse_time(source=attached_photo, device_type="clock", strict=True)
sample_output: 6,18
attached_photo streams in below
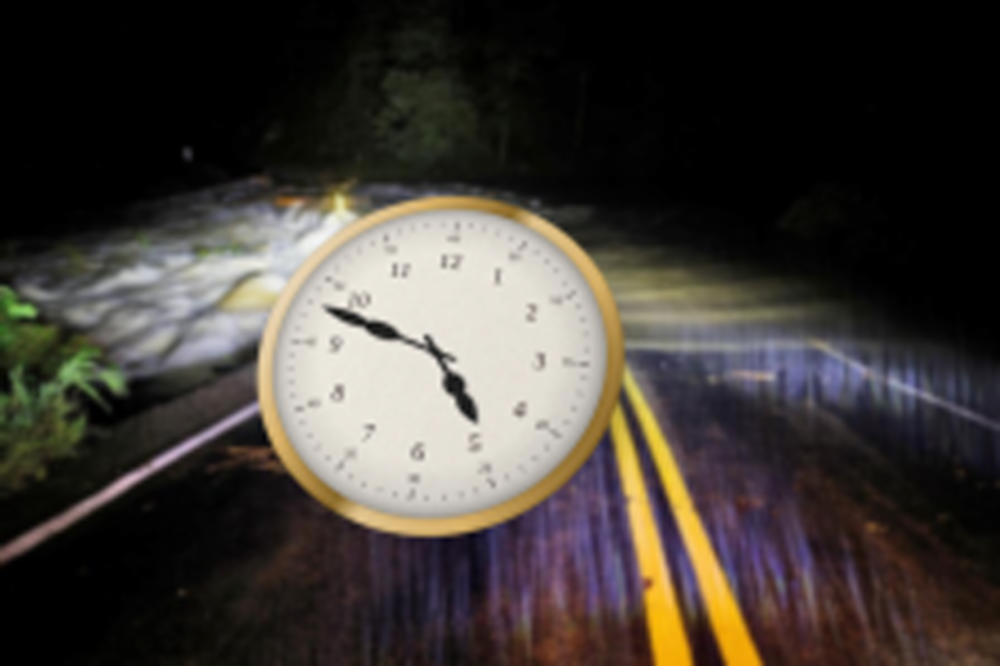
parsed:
4,48
